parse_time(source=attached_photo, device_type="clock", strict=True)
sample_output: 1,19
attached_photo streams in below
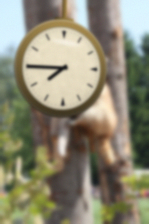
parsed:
7,45
